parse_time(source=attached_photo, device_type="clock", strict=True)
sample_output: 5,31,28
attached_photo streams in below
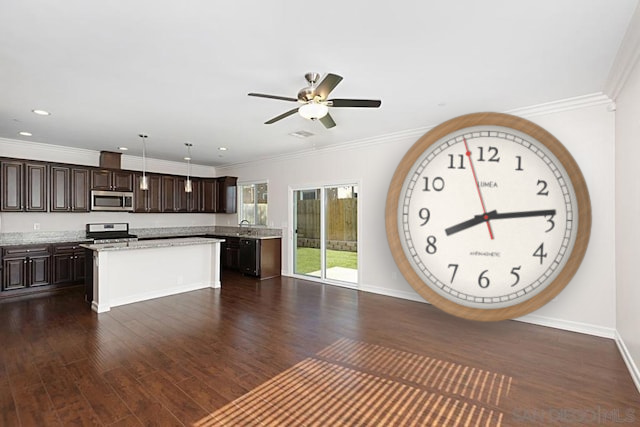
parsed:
8,13,57
